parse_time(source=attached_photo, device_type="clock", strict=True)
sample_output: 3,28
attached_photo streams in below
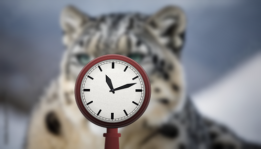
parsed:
11,12
